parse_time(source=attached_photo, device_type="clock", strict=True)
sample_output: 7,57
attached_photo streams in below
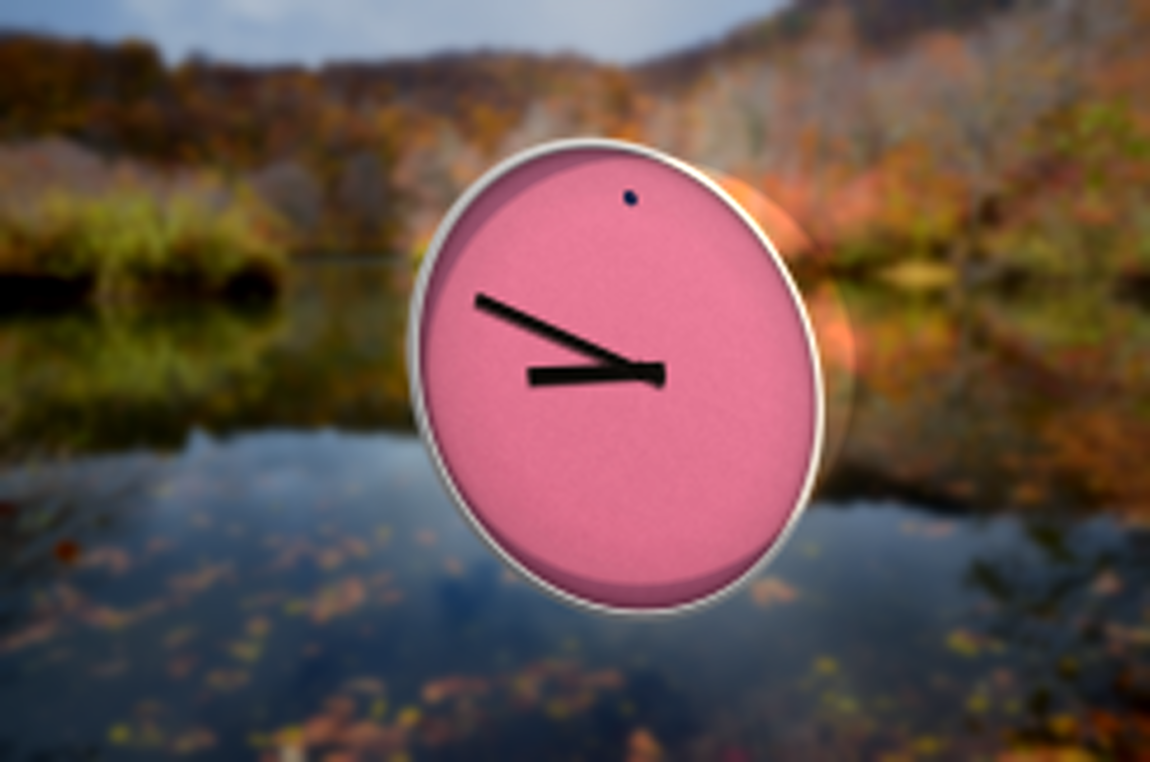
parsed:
8,48
